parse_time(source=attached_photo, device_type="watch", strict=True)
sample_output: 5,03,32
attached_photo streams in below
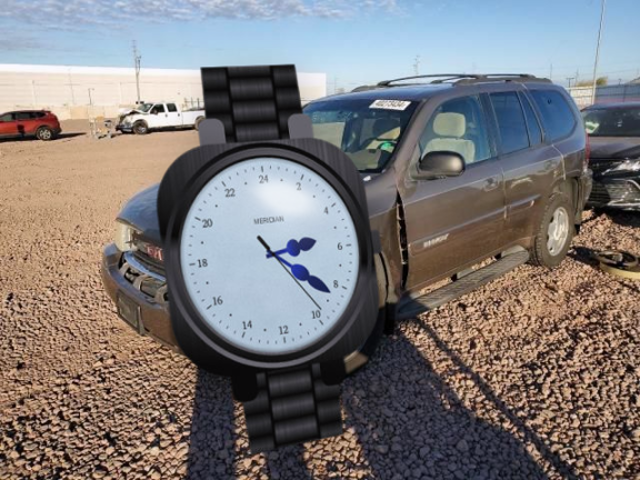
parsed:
5,21,24
